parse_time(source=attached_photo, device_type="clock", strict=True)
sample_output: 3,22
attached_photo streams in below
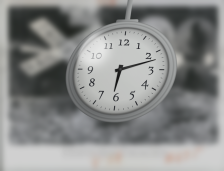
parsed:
6,12
